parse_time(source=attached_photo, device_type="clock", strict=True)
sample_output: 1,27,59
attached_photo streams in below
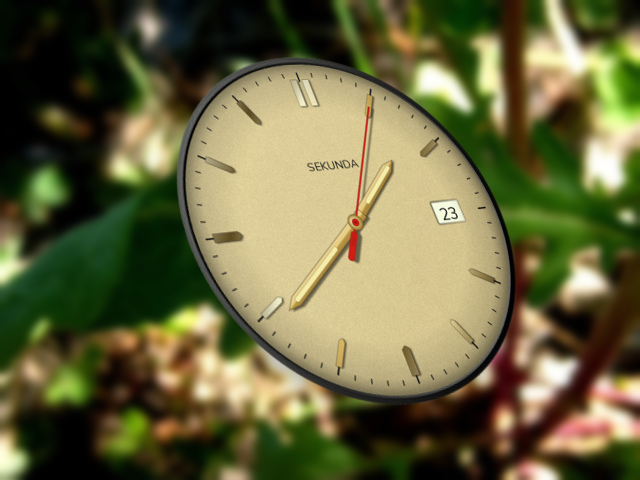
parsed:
1,39,05
